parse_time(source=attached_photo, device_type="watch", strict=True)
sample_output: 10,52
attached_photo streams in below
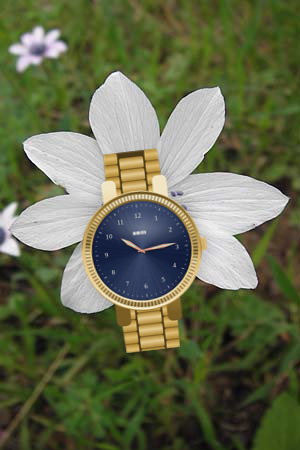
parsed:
10,14
